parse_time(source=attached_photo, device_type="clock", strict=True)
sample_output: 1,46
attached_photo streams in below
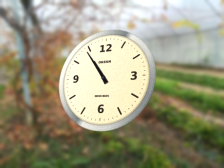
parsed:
10,54
